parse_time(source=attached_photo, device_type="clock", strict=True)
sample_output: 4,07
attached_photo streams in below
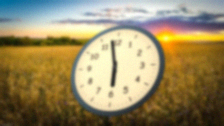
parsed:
5,58
